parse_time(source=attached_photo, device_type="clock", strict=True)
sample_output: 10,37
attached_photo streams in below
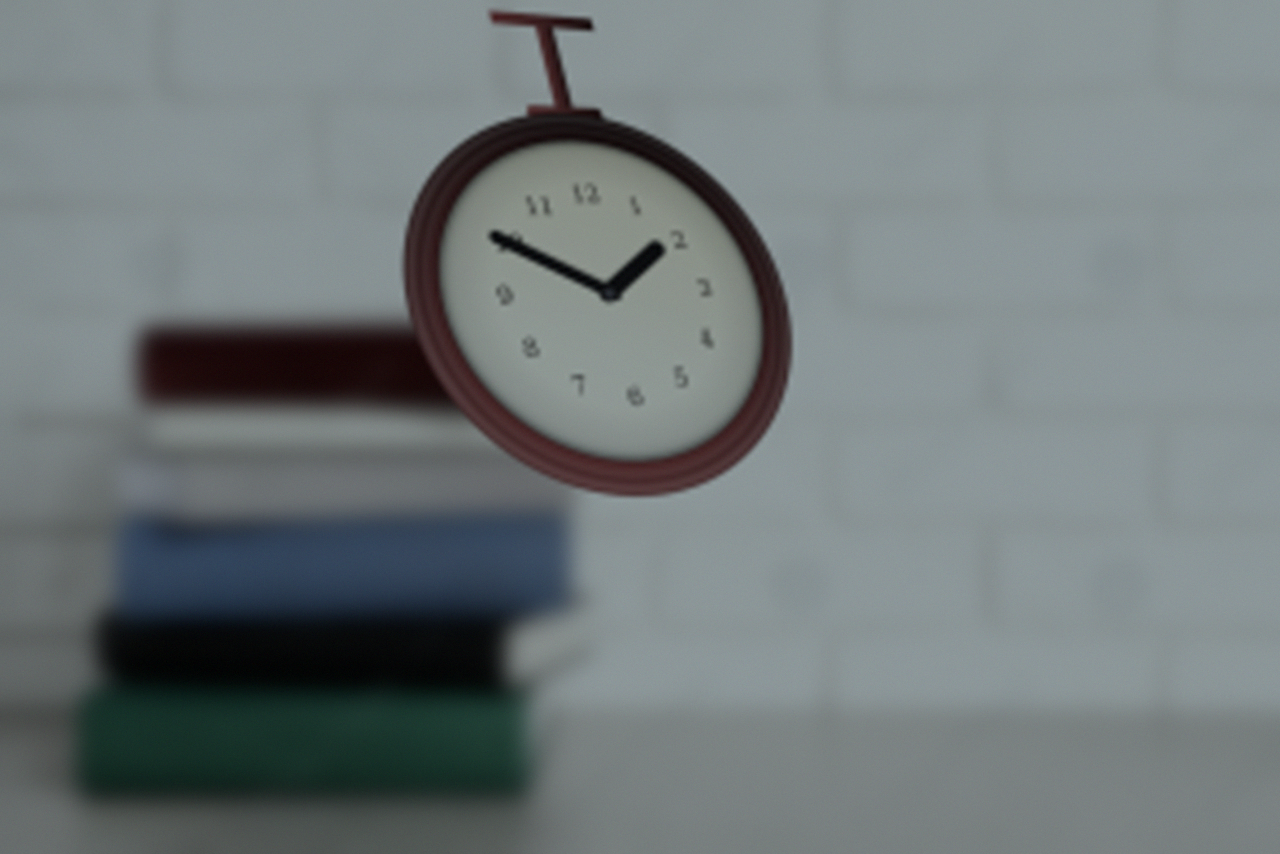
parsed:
1,50
